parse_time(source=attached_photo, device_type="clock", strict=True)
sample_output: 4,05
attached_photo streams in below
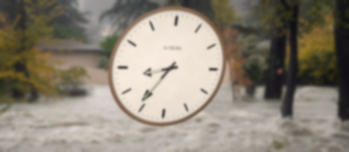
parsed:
8,36
